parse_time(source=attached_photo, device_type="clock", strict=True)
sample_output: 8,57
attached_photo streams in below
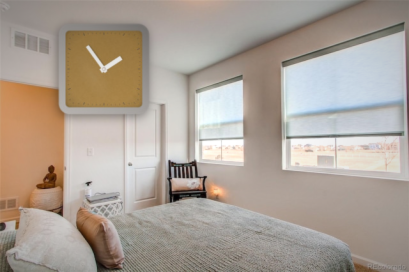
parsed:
1,54
